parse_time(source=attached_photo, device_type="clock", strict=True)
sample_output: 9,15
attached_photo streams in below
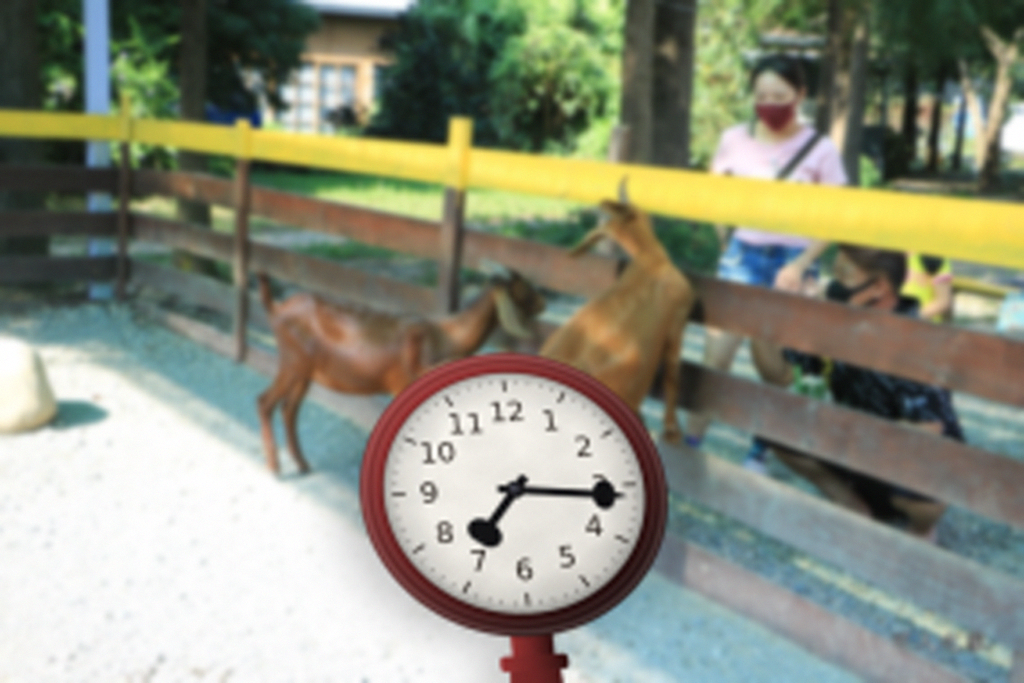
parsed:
7,16
